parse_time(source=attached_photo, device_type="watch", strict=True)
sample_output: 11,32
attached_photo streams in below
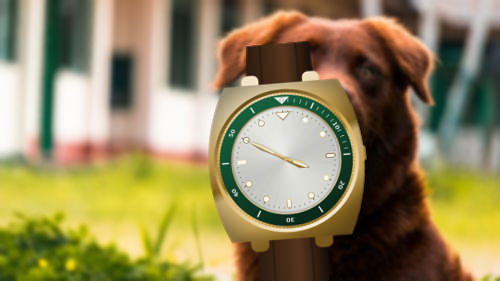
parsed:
3,50
